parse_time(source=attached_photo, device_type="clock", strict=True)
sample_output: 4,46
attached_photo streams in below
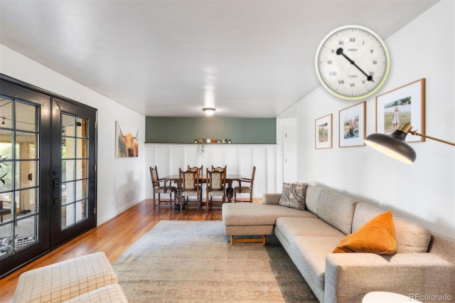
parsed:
10,22
